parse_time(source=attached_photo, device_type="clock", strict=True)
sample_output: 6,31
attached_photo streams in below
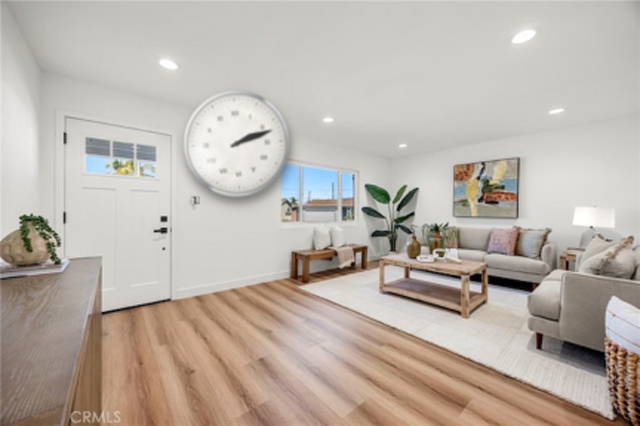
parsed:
2,12
